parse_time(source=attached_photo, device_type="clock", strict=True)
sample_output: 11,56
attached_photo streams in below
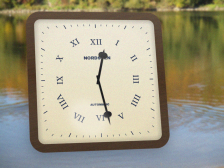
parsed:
12,28
